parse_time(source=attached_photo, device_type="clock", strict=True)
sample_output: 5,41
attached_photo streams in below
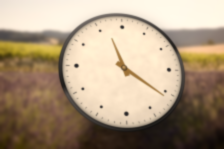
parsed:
11,21
